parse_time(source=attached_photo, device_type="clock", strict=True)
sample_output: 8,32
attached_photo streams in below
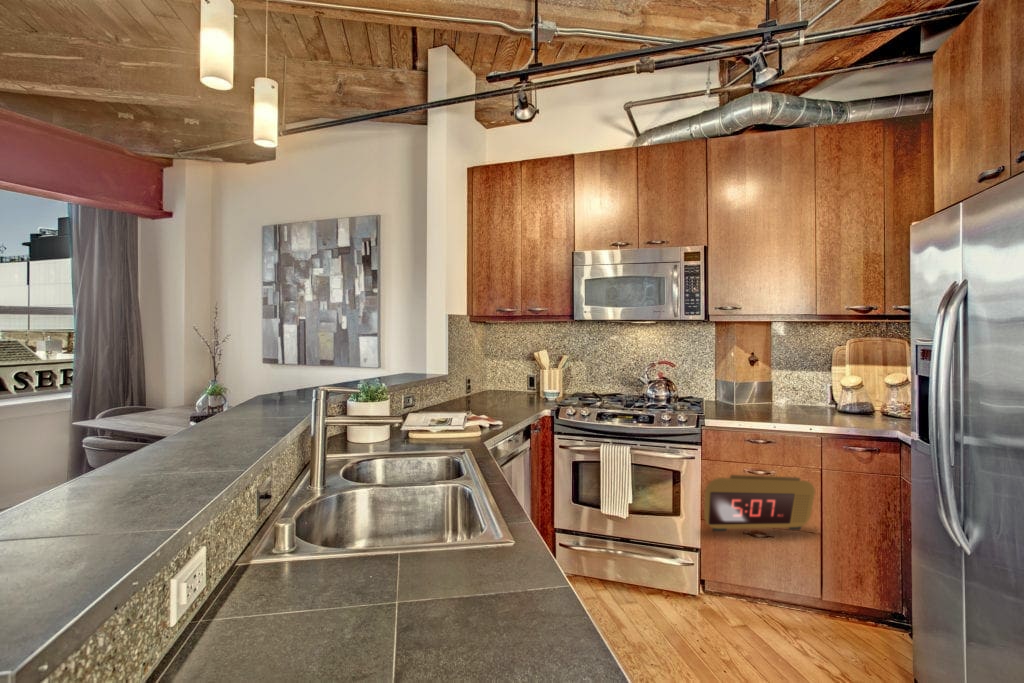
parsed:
5,07
